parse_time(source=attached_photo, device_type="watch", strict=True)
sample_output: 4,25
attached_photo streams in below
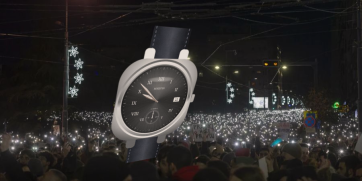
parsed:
9,52
